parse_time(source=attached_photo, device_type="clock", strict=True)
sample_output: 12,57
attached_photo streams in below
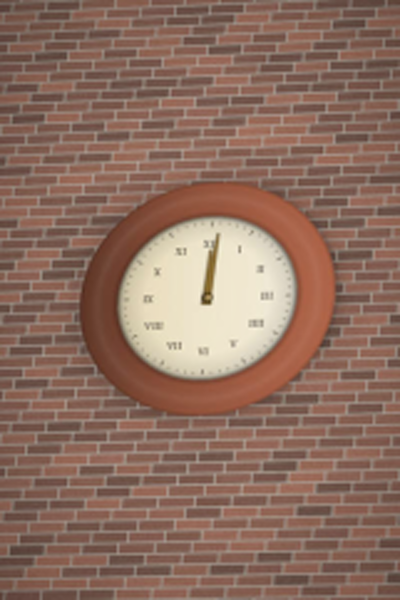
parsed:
12,01
